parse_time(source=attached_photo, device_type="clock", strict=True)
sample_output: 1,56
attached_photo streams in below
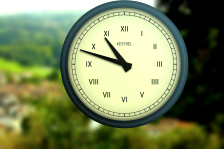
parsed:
10,48
